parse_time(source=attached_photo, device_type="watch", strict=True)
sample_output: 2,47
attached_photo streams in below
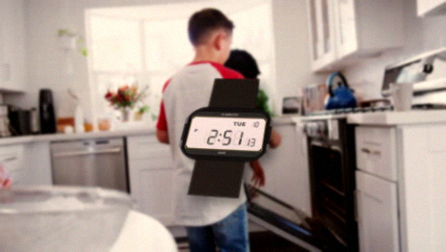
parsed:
2,51
